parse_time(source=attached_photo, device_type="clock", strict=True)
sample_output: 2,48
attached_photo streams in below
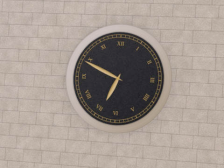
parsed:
6,49
